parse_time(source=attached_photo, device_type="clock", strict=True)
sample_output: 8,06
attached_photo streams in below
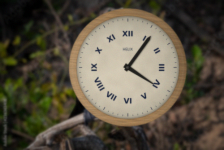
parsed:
4,06
